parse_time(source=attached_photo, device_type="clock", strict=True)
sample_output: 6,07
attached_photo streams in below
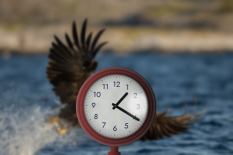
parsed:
1,20
